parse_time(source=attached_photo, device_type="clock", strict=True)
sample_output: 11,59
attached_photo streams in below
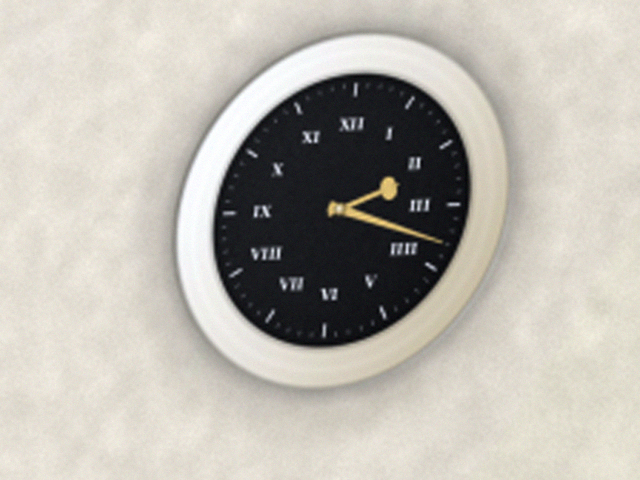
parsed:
2,18
